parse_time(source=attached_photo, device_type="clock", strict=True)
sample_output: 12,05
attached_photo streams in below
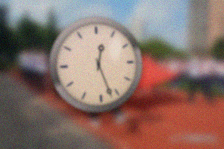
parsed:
12,27
